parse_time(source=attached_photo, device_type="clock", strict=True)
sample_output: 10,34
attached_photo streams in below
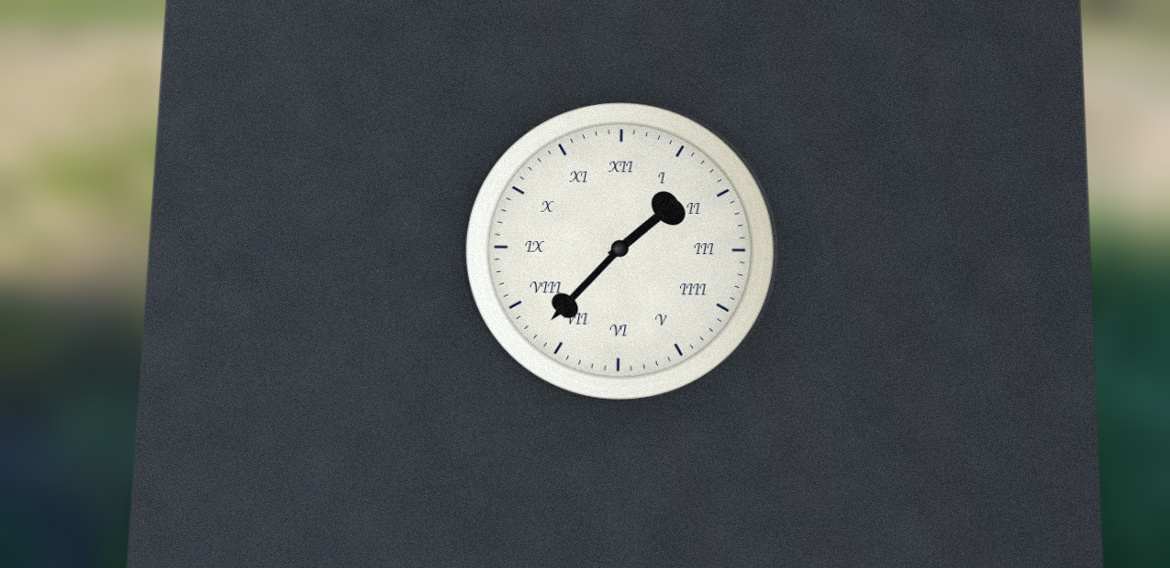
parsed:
1,37
